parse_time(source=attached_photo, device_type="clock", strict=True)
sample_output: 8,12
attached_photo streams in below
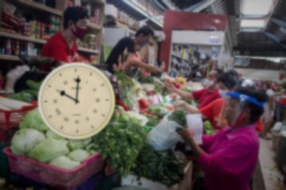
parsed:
10,01
